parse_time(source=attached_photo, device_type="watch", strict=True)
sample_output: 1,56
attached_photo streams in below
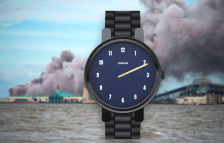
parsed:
2,11
